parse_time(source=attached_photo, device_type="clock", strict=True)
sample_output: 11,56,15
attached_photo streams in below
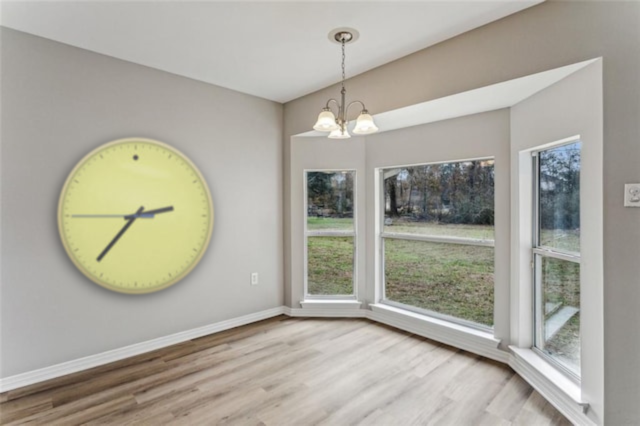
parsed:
2,36,45
